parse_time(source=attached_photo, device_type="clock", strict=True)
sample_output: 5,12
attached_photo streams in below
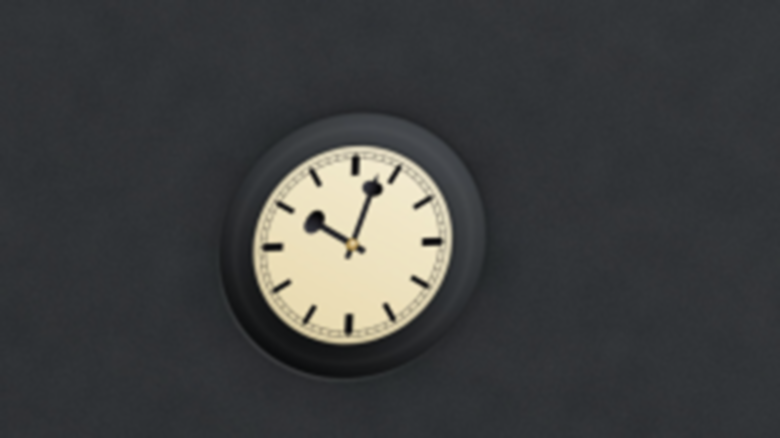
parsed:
10,03
